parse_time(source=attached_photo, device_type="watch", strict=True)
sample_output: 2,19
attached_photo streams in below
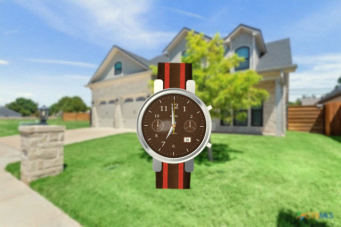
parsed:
6,59
